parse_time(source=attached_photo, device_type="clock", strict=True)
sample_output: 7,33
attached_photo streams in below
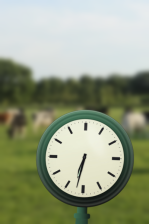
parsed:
6,32
